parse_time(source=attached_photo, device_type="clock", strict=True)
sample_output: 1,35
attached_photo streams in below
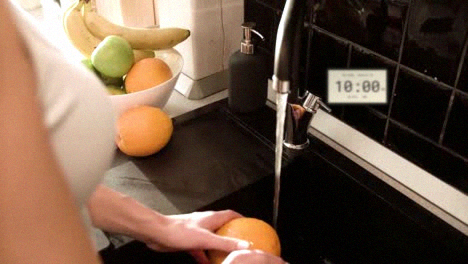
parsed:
10,00
